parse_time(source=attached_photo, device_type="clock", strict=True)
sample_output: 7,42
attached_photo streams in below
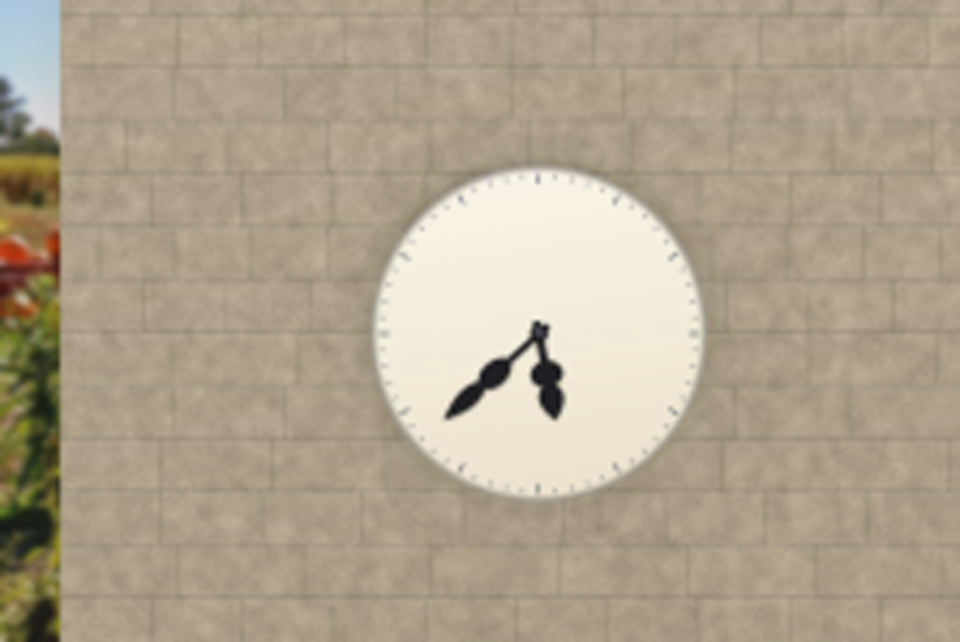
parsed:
5,38
